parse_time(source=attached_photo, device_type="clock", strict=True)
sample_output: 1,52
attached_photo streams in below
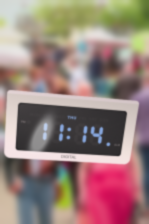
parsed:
11,14
